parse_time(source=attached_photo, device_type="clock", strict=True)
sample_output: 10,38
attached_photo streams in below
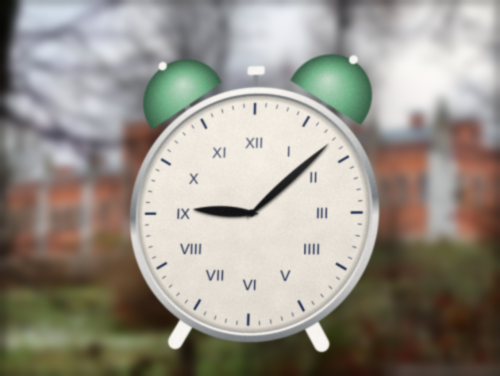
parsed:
9,08
